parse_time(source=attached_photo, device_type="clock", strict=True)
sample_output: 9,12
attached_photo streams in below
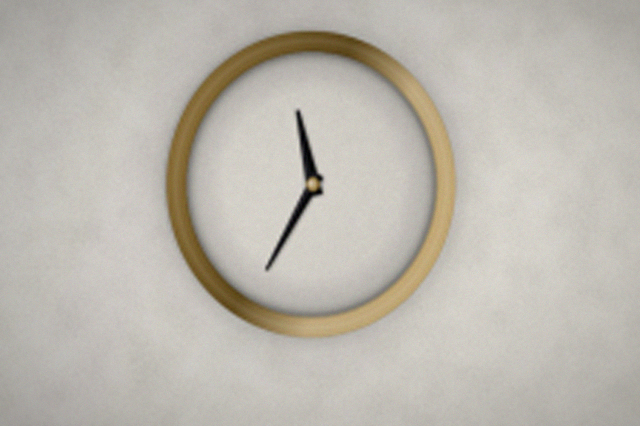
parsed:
11,35
